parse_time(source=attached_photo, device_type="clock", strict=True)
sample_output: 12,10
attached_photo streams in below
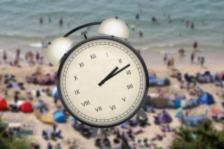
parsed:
2,13
